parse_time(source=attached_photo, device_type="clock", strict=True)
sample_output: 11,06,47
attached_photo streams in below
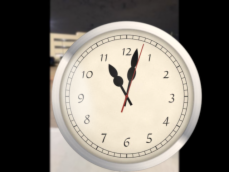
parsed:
11,02,03
